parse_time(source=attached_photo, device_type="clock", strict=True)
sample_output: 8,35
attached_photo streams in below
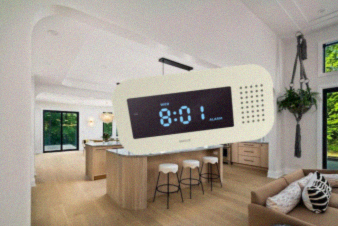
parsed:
8,01
